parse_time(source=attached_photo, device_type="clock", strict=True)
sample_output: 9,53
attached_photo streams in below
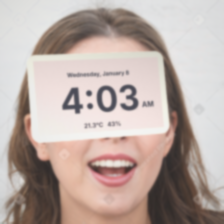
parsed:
4,03
